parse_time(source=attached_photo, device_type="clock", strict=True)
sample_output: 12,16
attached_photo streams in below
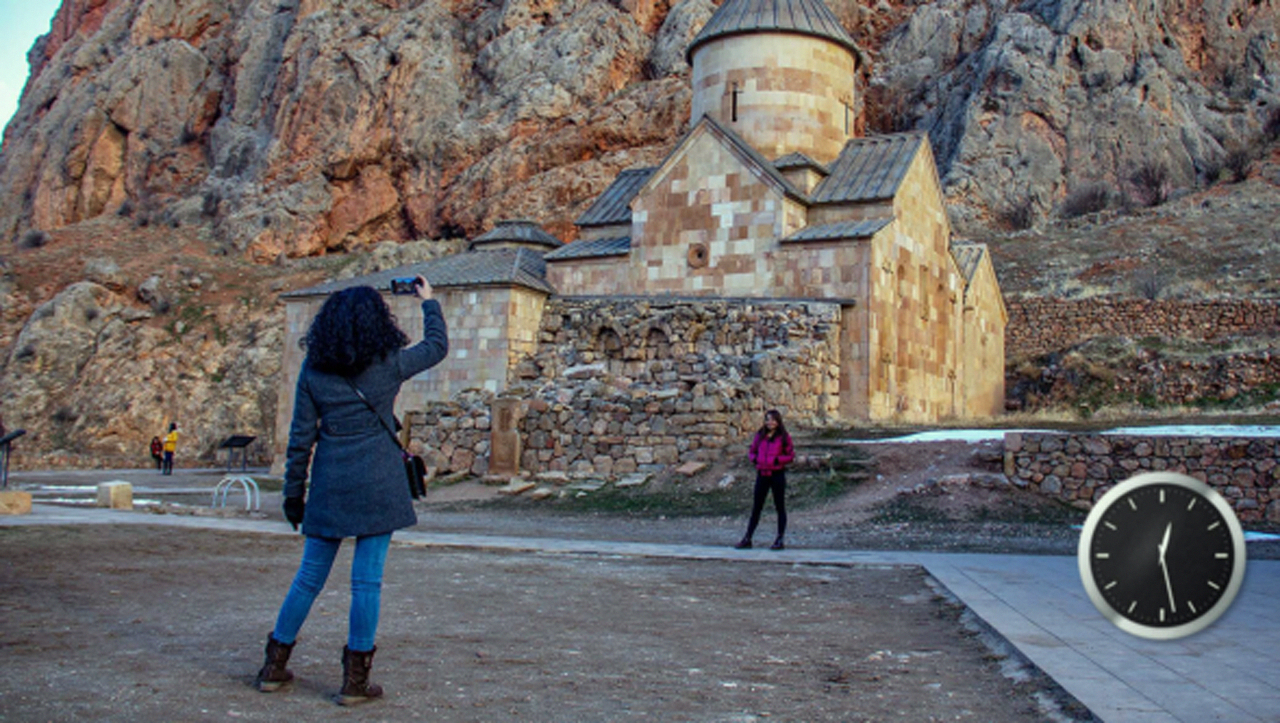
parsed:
12,28
